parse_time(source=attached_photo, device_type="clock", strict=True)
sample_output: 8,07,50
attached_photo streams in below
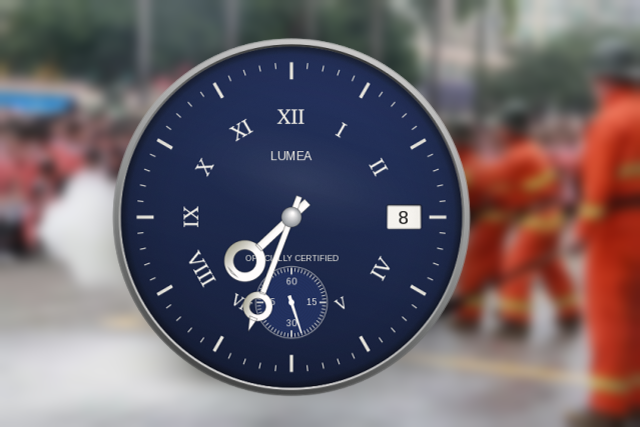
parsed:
7,33,27
